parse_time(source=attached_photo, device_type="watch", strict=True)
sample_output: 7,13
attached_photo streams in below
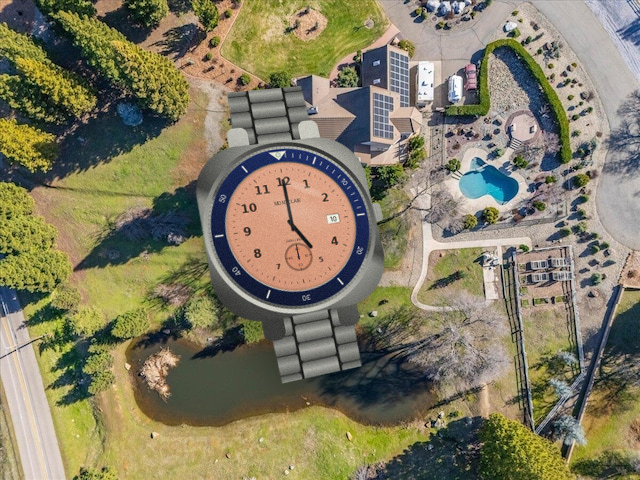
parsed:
5,00
